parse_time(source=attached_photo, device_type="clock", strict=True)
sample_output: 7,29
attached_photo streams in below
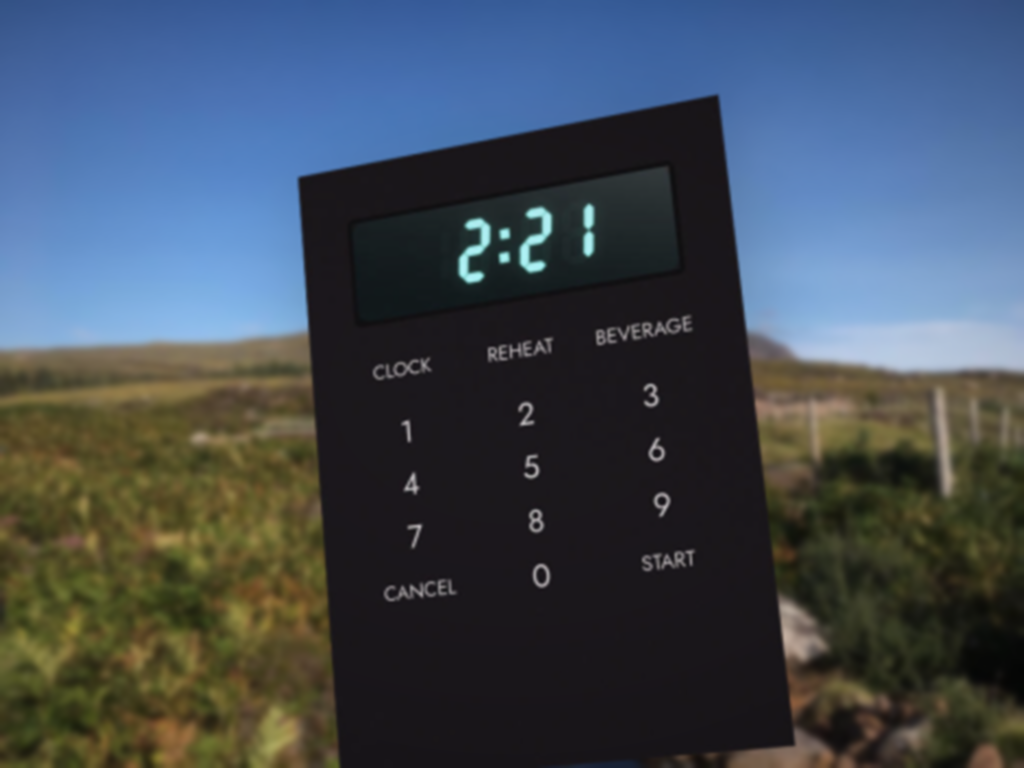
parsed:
2,21
